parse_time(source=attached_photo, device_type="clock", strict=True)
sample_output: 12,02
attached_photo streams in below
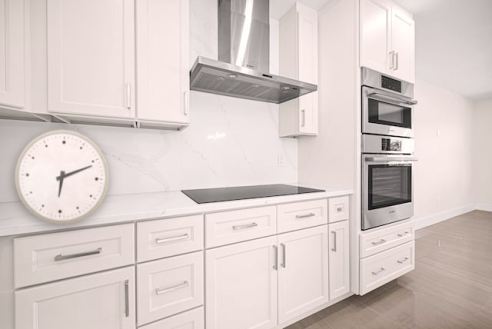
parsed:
6,11
